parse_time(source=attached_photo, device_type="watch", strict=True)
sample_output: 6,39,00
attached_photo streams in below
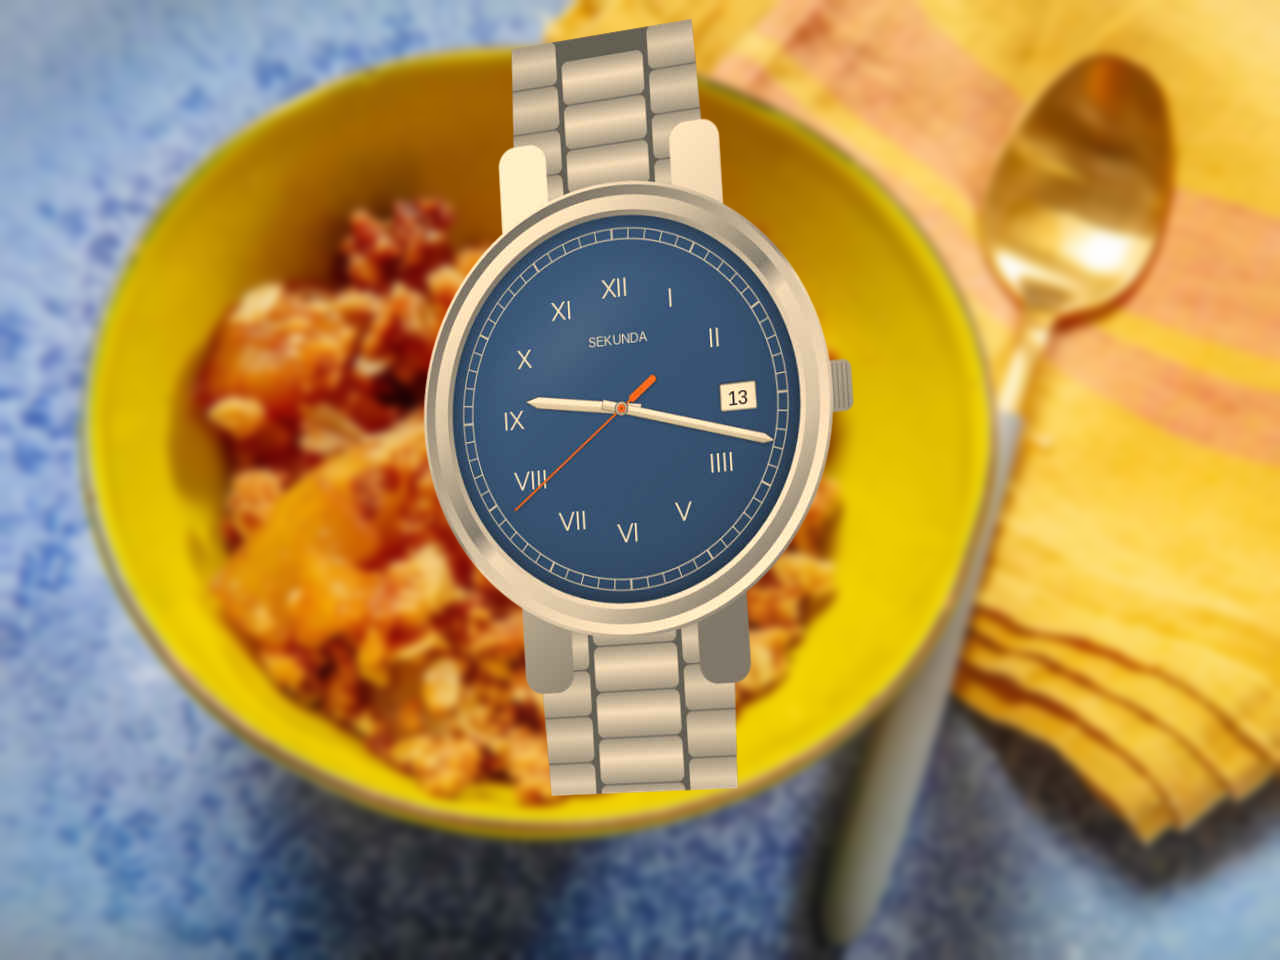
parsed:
9,17,39
